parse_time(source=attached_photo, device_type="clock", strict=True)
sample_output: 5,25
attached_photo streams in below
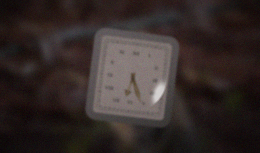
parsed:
6,26
